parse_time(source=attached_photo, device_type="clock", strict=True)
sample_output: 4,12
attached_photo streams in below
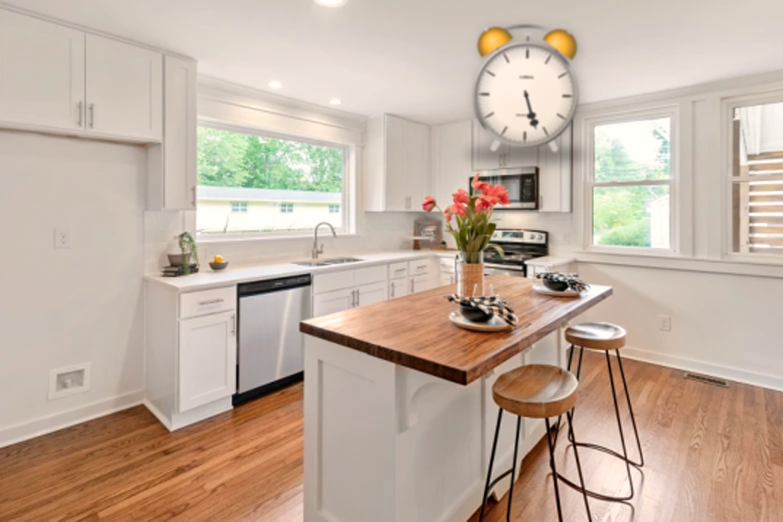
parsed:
5,27
